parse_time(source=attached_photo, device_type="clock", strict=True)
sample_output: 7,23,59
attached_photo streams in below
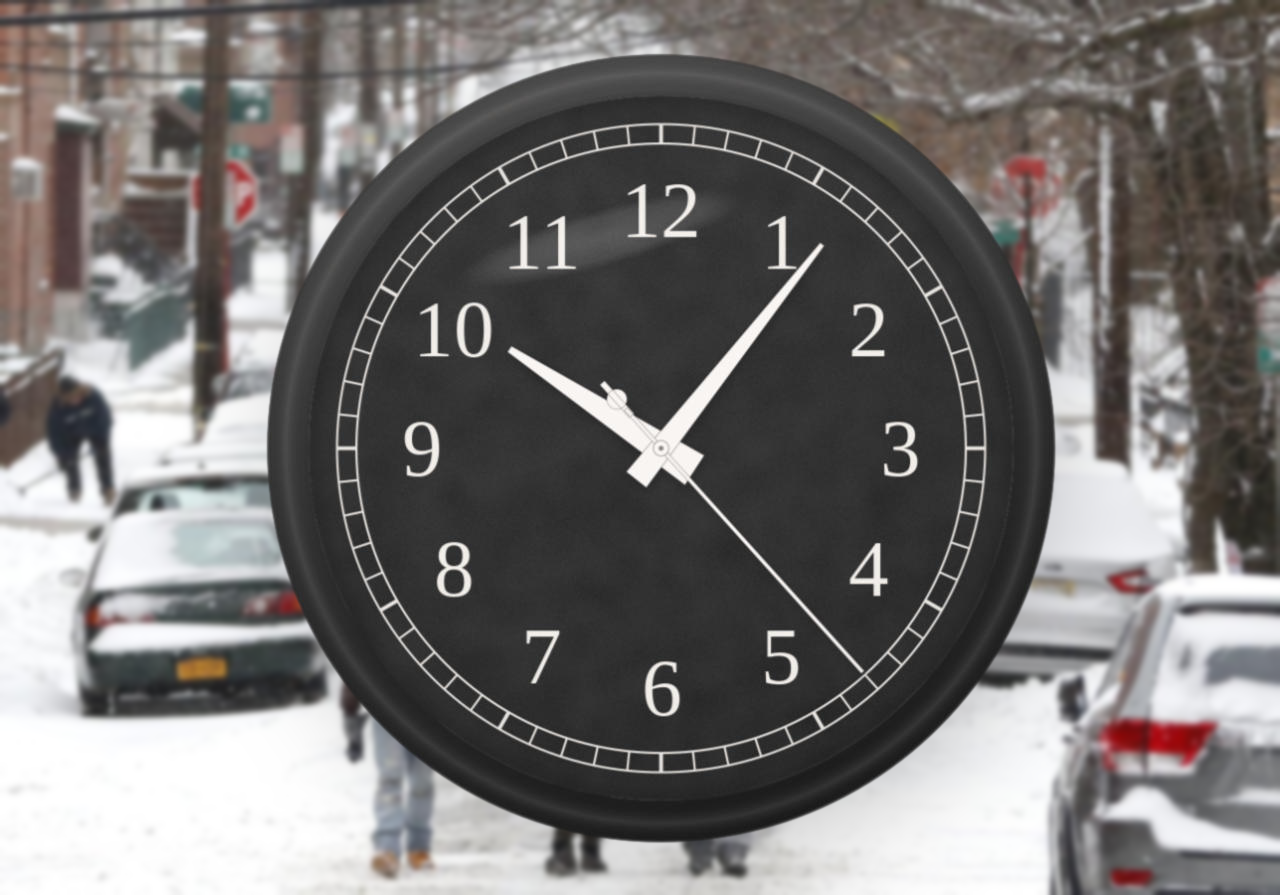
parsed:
10,06,23
